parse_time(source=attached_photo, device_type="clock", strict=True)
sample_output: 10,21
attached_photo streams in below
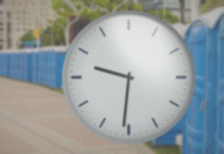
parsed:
9,31
